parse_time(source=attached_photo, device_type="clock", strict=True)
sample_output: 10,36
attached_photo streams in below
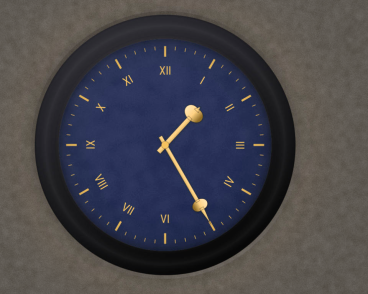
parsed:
1,25
